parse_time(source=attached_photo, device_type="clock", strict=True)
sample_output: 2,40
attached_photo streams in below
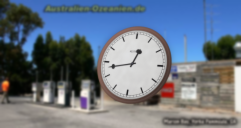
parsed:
12,43
